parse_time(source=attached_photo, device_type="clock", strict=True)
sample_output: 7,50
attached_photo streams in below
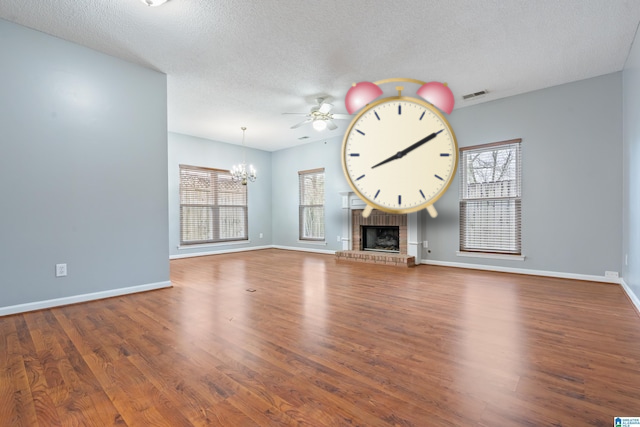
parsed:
8,10
